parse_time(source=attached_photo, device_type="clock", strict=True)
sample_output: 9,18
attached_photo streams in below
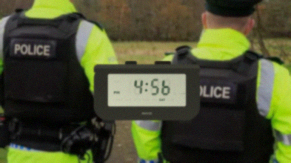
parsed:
4,56
